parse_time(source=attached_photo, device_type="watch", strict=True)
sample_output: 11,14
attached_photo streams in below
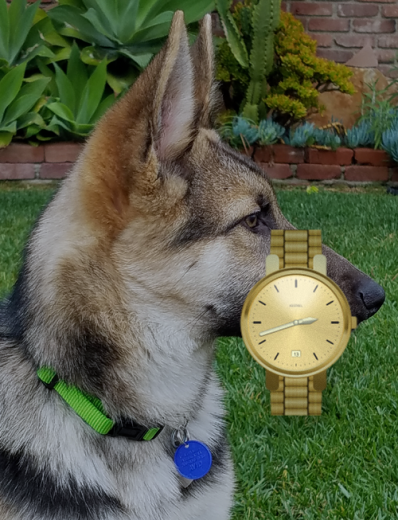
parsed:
2,42
